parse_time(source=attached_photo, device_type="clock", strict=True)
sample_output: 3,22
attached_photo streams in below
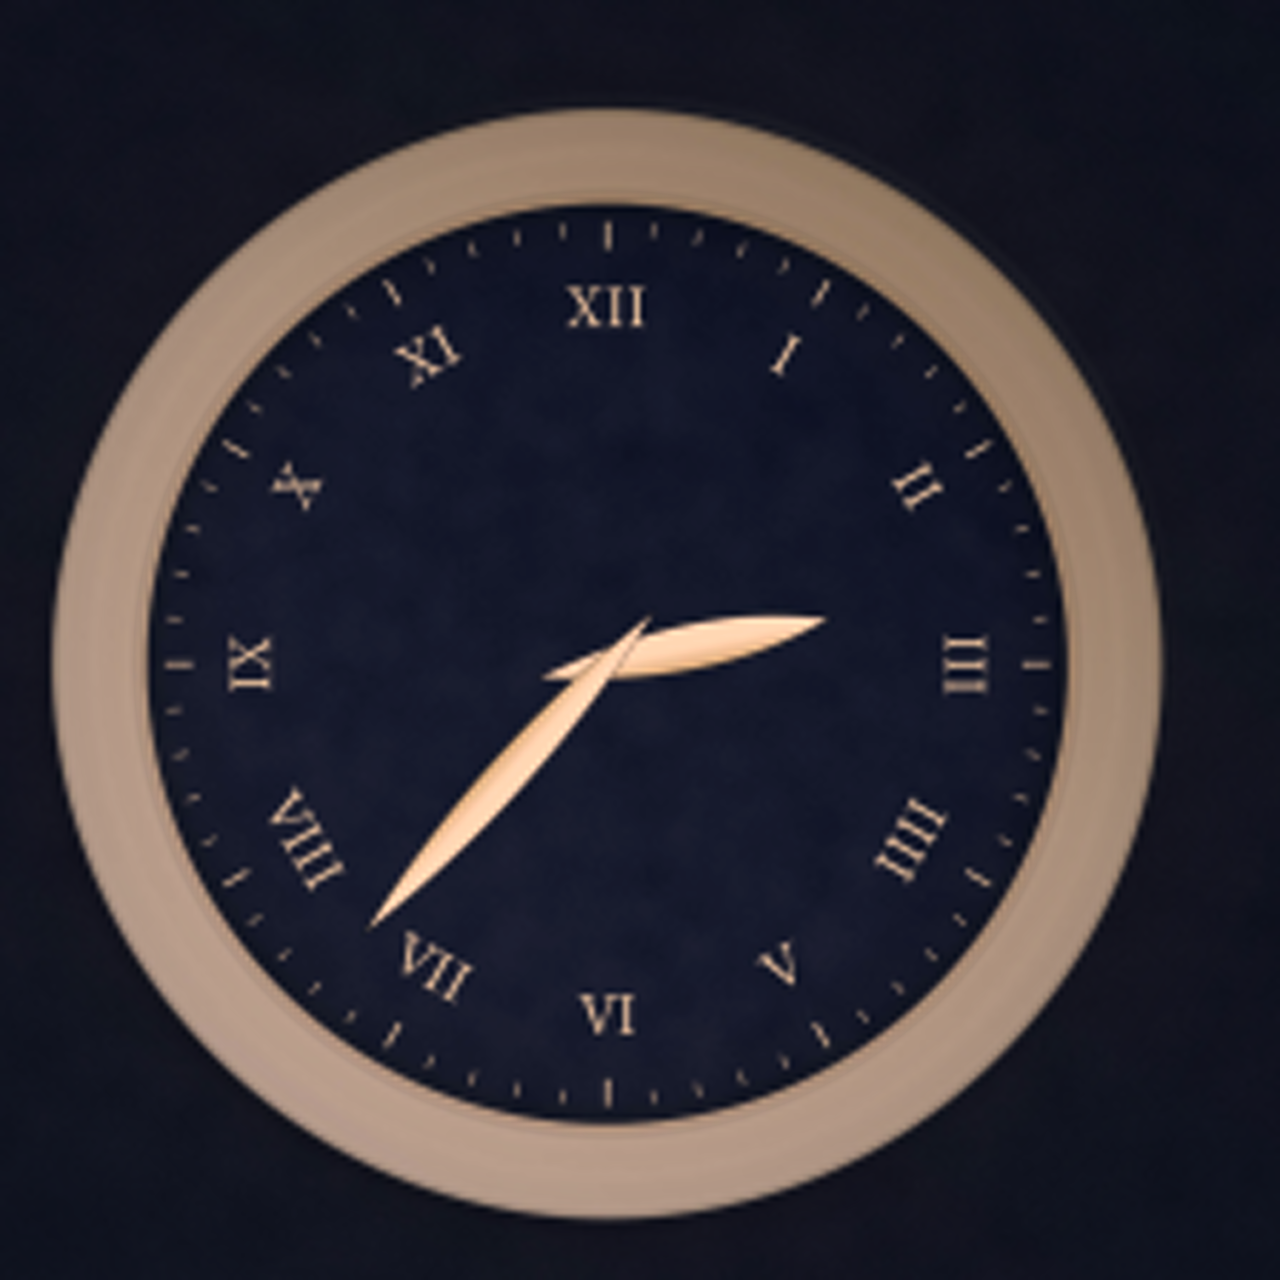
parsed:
2,37
